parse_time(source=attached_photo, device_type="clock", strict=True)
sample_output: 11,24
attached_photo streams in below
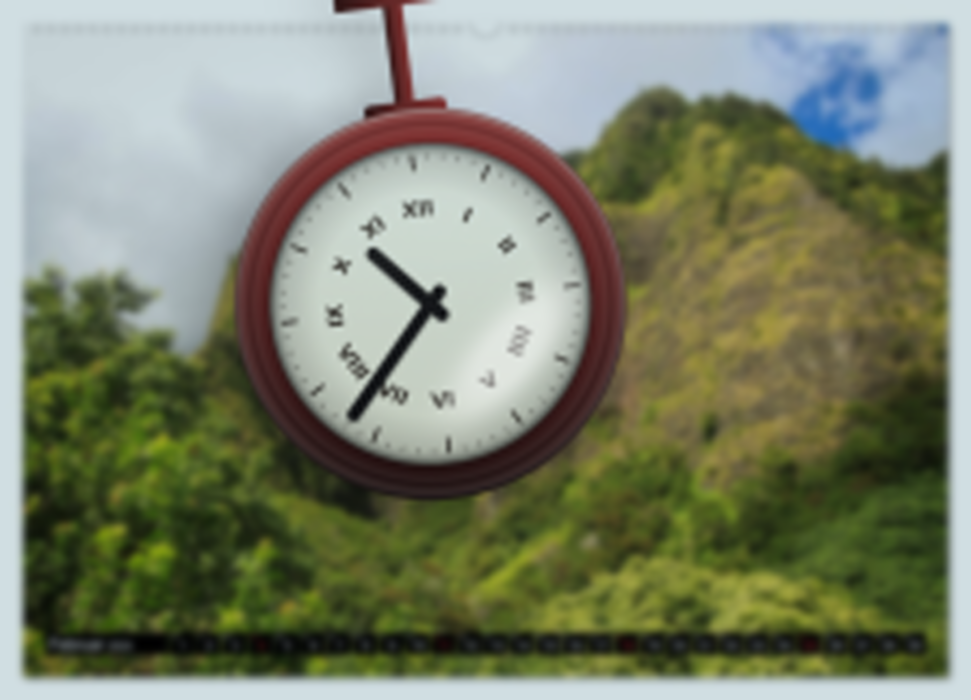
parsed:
10,37
